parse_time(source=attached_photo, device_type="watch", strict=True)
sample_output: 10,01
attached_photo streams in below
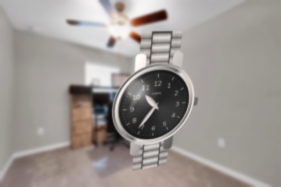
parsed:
10,36
